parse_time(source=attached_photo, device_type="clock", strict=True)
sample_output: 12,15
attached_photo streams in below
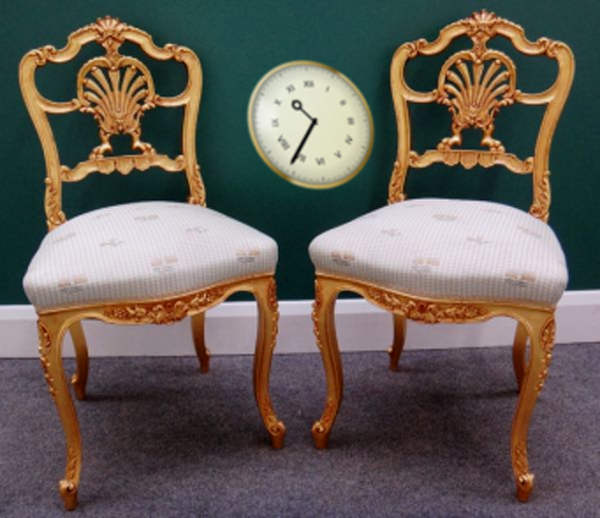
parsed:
10,36
